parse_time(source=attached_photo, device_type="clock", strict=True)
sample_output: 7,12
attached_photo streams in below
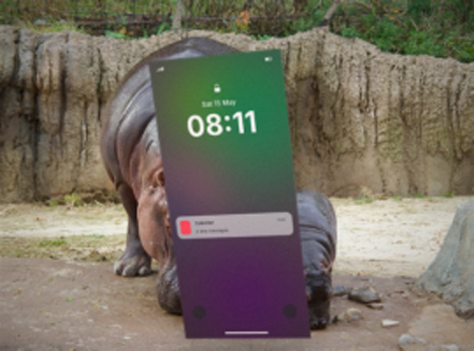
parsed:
8,11
